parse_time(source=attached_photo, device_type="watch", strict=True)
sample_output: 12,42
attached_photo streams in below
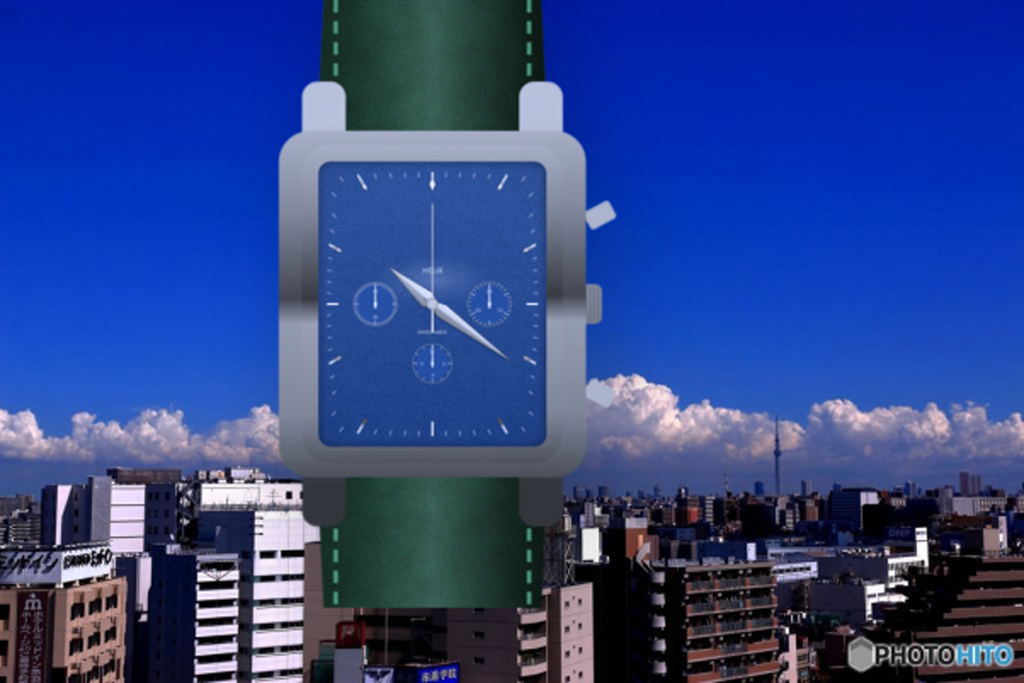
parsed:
10,21
